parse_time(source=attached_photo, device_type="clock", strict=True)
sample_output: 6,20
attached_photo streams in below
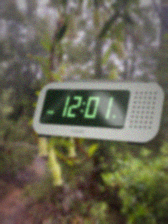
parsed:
12,01
